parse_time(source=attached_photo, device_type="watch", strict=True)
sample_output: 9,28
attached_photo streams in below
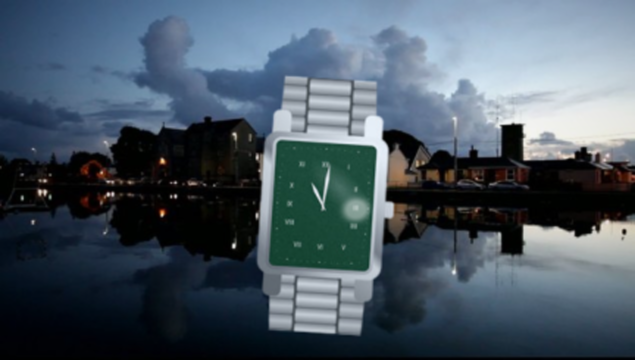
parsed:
11,01
